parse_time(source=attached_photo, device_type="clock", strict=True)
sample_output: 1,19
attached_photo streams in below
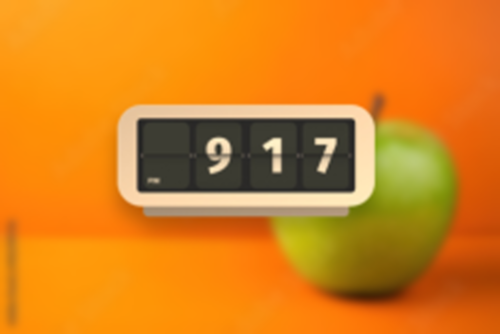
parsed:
9,17
